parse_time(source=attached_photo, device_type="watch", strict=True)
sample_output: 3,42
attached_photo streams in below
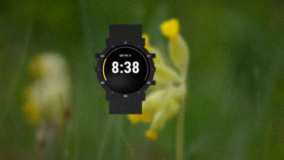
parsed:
8,38
